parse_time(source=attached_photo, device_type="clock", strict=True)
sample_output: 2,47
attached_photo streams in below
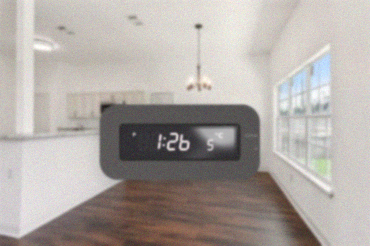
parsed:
1,26
